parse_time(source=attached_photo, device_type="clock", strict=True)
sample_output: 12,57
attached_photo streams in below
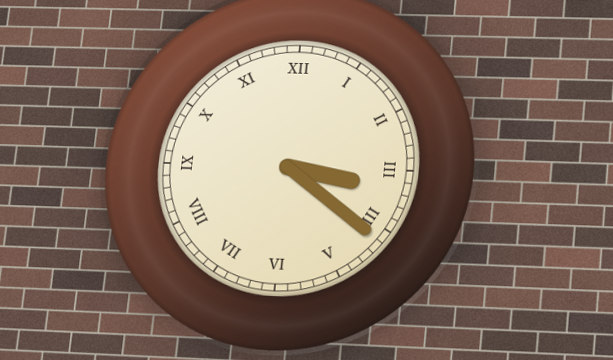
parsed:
3,21
